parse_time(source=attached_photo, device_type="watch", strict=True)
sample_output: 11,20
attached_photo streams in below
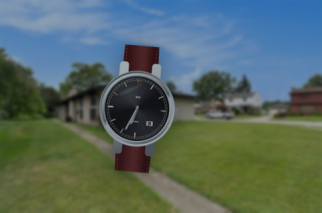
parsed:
6,34
